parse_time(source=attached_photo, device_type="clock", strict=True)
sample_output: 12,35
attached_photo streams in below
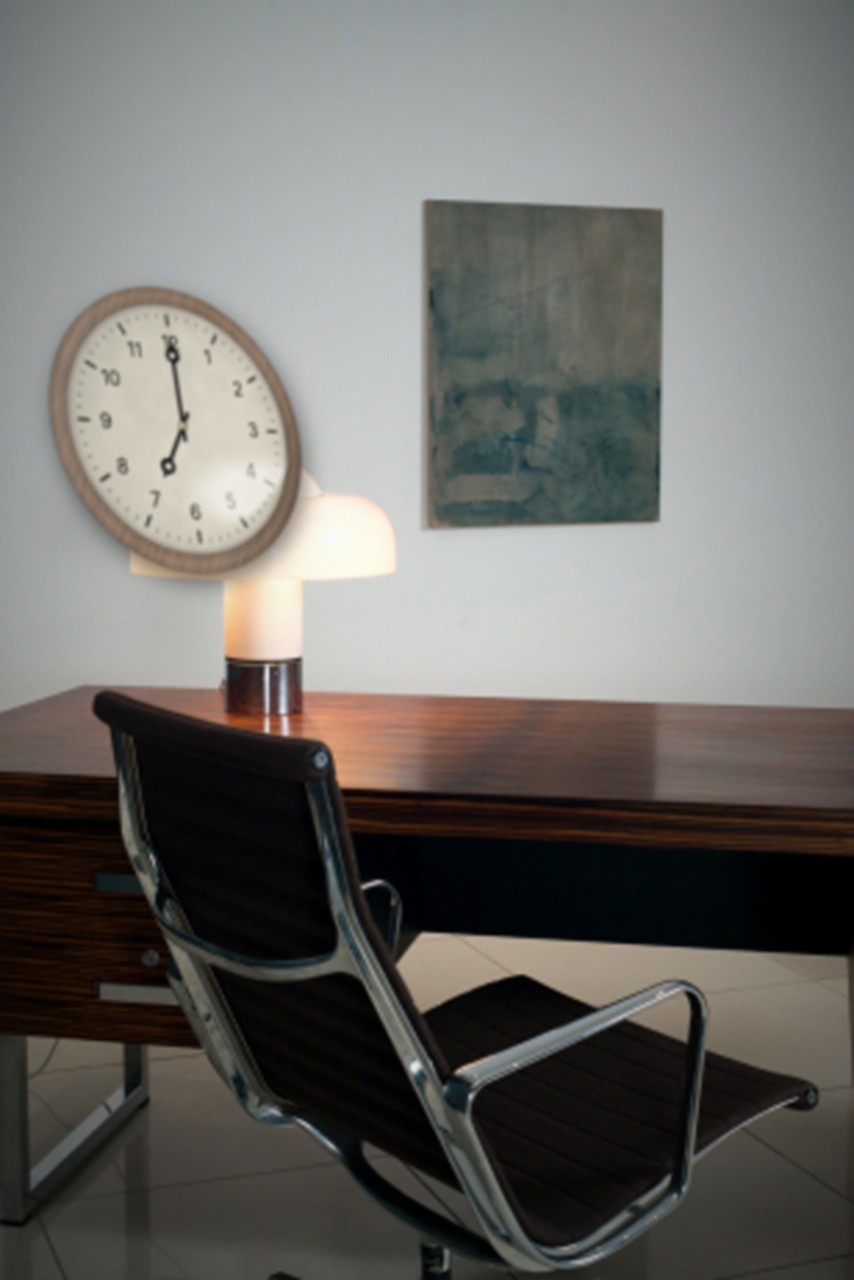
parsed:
7,00
